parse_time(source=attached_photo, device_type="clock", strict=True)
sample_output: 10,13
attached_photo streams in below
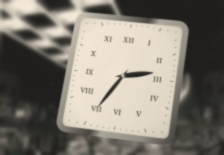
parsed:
2,35
